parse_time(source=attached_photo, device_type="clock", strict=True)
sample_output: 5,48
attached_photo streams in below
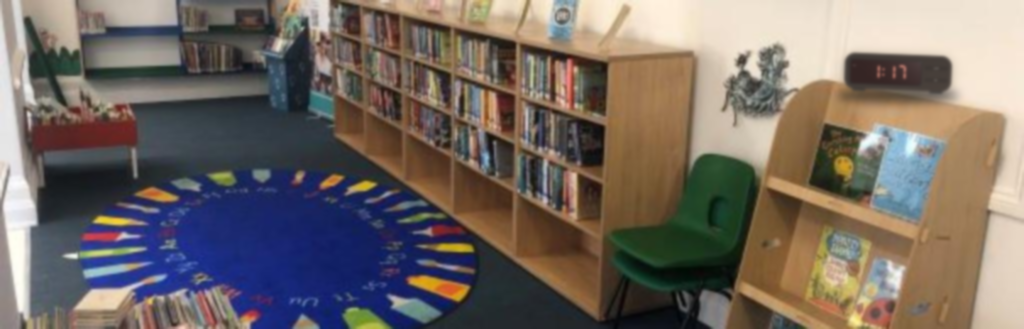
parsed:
1,17
